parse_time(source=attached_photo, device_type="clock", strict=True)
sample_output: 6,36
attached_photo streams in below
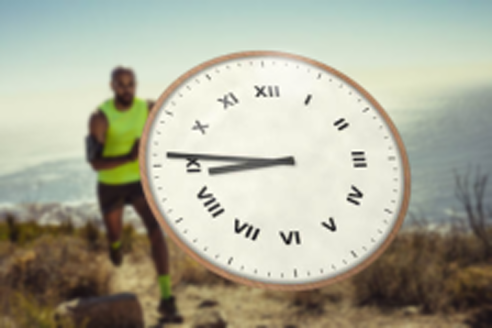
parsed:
8,46
